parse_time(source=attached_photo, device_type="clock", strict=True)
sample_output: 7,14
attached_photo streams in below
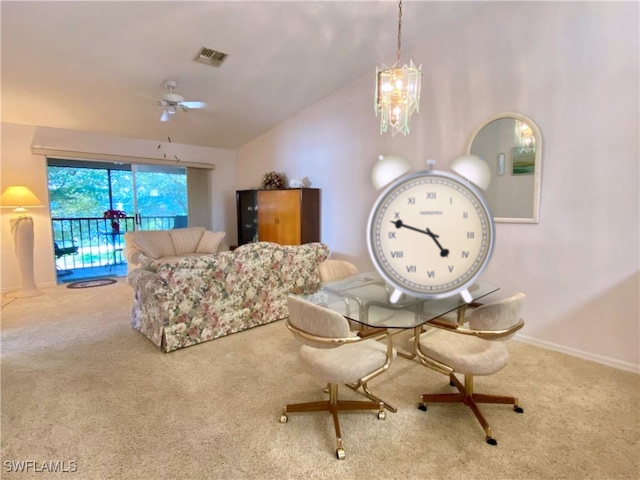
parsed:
4,48
